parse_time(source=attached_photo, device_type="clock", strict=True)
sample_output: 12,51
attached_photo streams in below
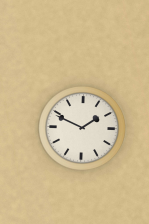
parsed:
1,49
